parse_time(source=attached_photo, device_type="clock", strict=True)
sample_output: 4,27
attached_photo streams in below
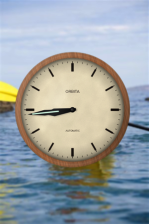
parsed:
8,44
